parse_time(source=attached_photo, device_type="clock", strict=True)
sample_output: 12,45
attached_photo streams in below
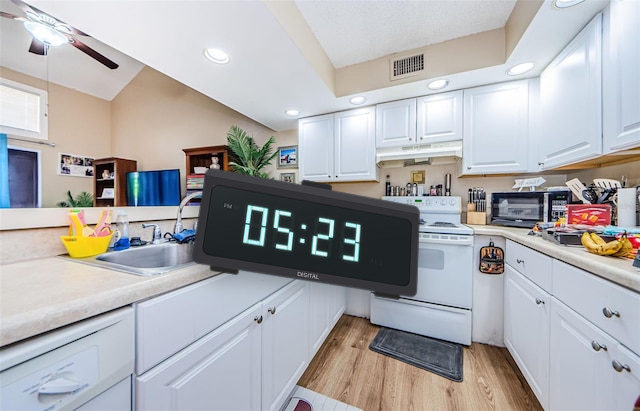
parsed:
5,23
